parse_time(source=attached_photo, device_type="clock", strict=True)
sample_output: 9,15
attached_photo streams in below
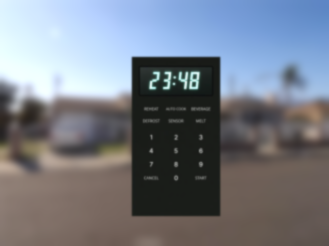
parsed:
23,48
